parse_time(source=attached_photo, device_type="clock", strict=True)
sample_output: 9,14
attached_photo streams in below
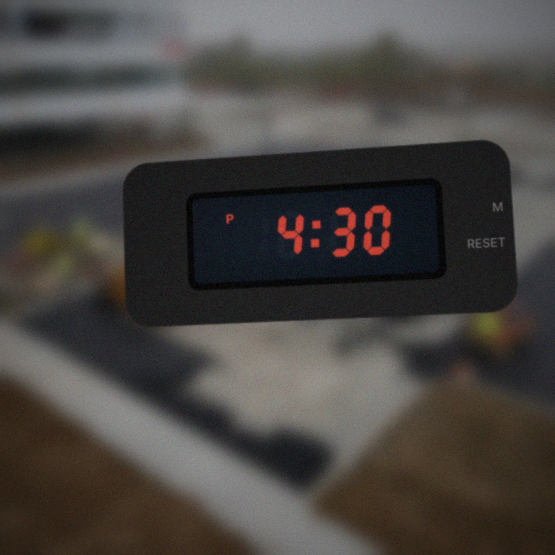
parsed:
4,30
